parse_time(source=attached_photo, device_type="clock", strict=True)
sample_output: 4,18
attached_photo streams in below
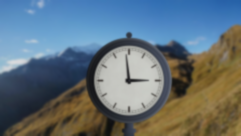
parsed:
2,59
